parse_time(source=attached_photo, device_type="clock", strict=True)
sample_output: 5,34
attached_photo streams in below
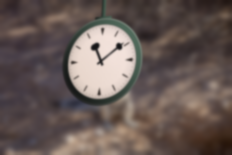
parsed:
11,09
